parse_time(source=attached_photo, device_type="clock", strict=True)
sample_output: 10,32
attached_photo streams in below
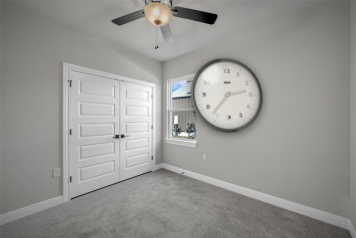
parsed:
2,37
